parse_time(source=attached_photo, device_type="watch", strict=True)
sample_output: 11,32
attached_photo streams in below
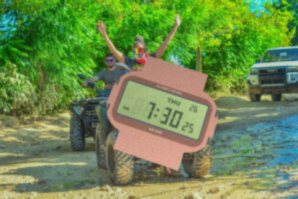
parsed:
7,30
